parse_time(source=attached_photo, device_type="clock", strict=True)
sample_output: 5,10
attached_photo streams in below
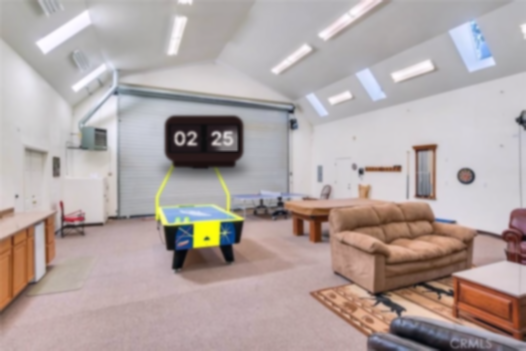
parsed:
2,25
